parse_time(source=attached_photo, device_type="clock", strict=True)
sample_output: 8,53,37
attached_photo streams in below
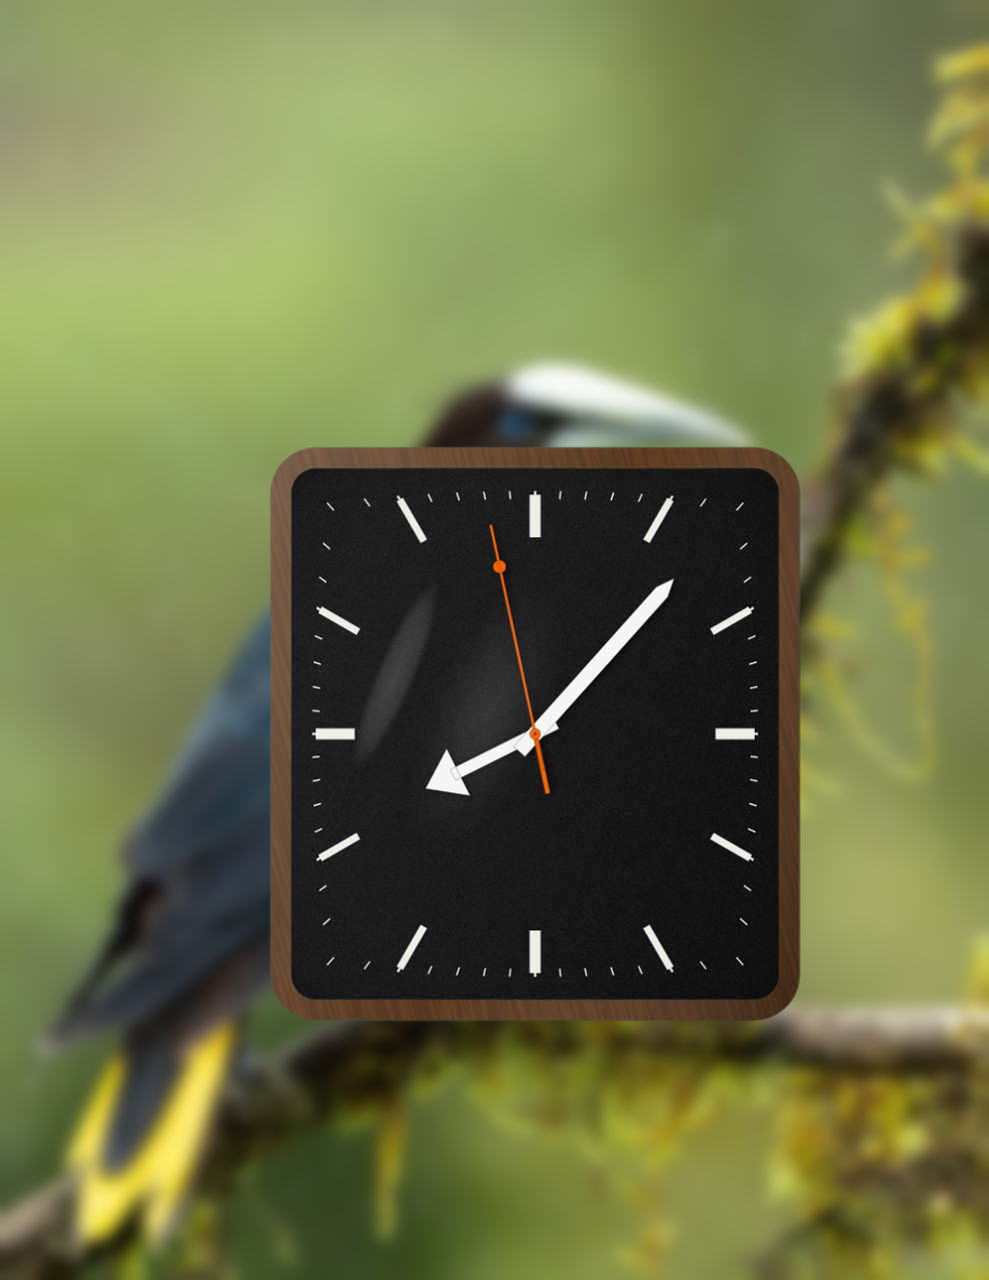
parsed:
8,06,58
